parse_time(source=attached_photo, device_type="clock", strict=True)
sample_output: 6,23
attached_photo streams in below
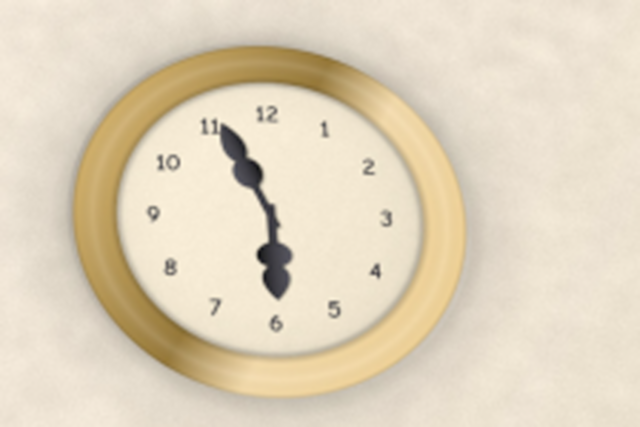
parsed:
5,56
